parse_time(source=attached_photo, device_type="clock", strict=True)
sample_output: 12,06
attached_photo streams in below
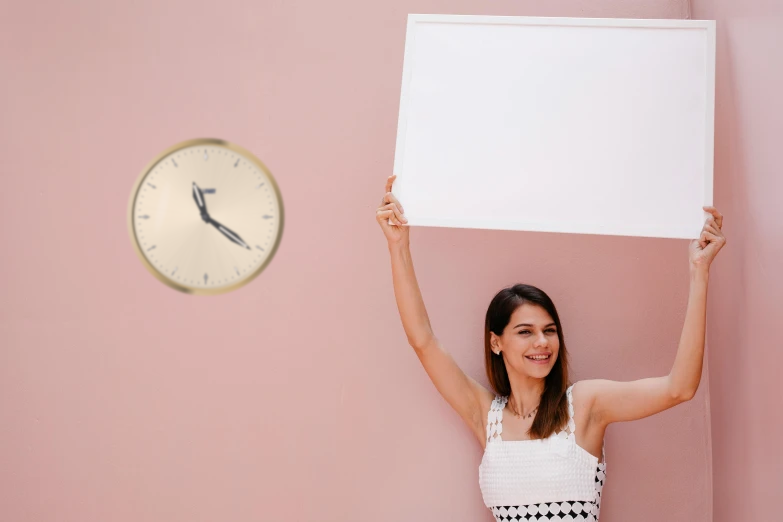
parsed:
11,21
